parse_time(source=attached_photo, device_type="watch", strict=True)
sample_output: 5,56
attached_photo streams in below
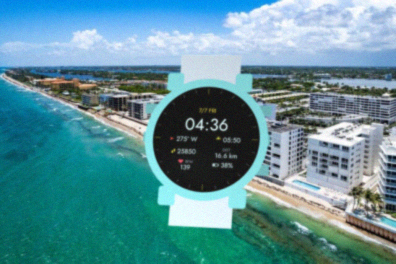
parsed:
4,36
